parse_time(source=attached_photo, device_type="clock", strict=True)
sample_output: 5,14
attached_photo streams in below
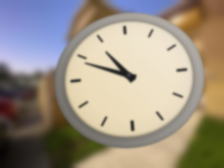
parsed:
10,49
